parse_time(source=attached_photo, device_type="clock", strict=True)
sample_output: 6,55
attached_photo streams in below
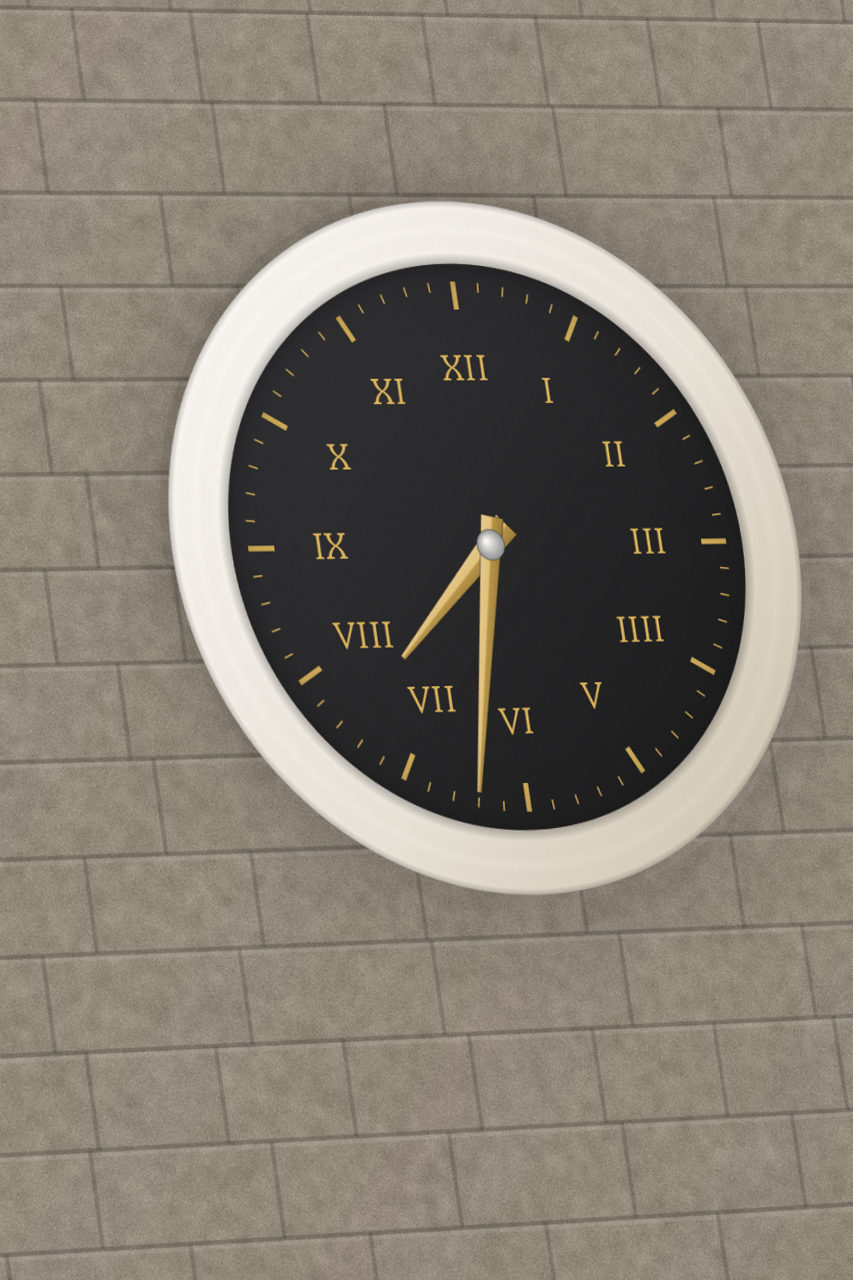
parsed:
7,32
